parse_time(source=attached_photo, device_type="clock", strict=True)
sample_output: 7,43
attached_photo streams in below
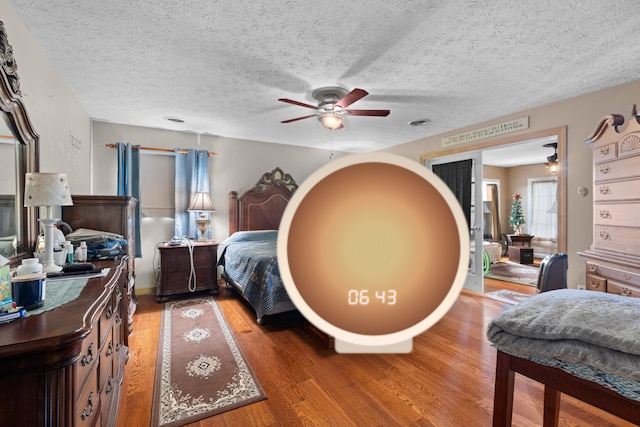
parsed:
6,43
